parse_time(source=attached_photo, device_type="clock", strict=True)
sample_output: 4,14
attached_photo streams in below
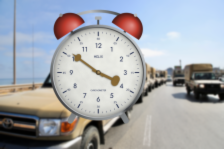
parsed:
3,51
